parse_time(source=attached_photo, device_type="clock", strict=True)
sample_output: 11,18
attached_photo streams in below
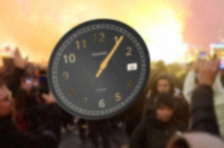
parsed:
1,06
